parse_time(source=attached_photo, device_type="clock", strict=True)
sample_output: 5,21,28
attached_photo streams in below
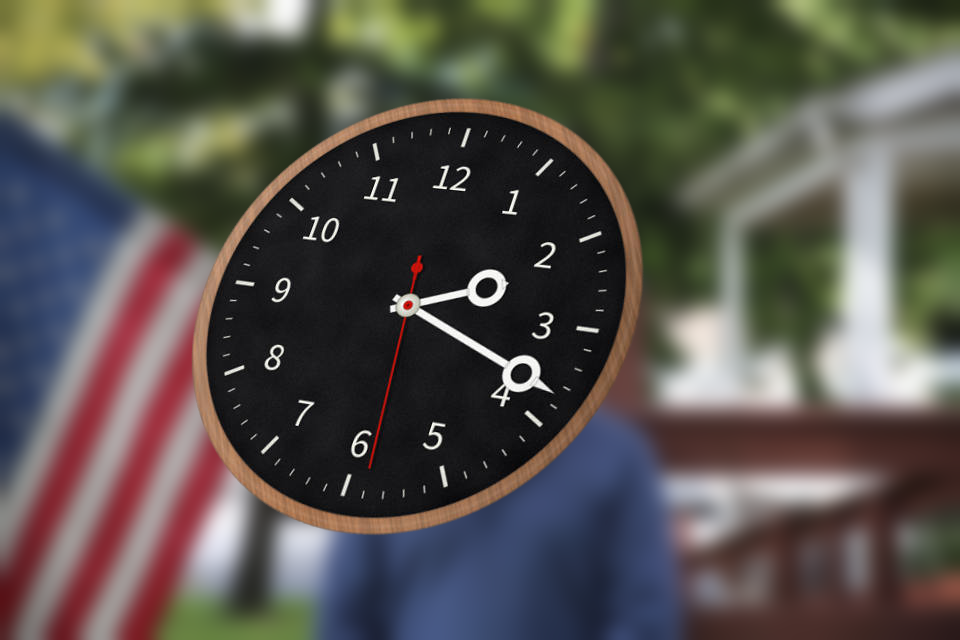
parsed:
2,18,29
